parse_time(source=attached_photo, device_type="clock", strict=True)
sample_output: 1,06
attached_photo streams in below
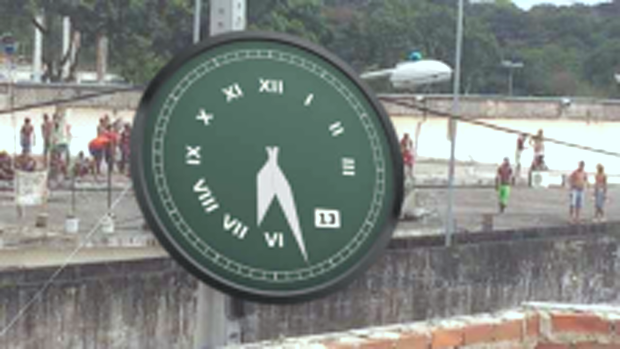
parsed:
6,27
